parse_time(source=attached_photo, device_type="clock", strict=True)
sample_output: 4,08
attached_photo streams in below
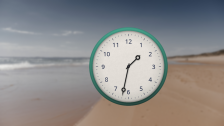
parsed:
1,32
